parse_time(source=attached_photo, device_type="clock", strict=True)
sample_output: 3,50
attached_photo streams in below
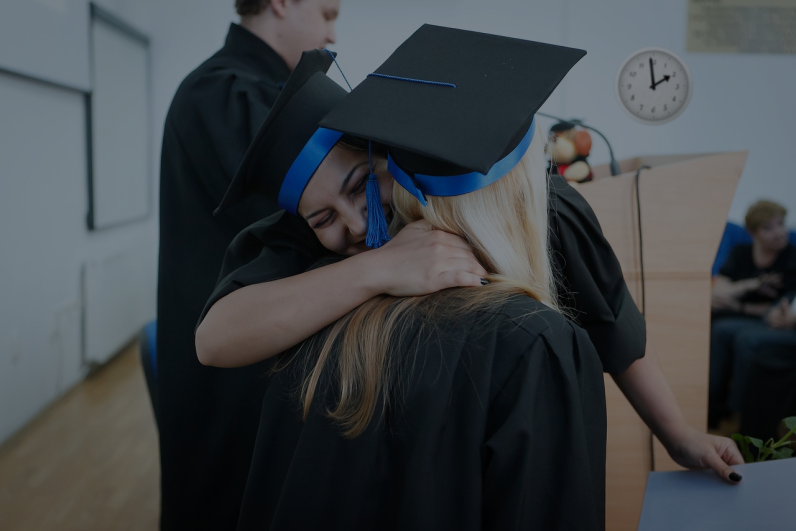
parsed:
1,59
